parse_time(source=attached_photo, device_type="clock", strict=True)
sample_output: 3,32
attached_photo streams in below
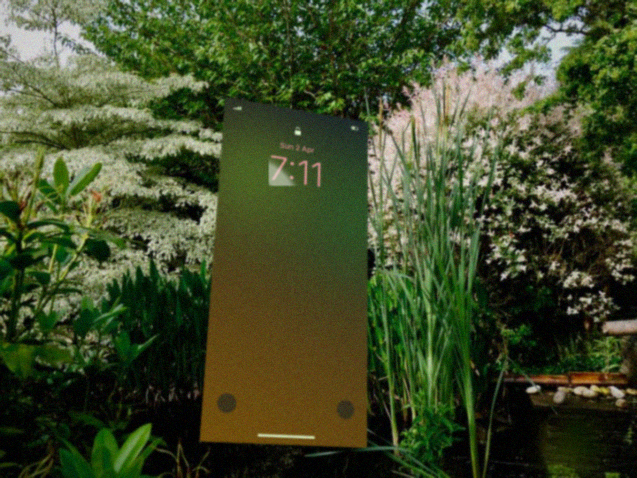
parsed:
7,11
